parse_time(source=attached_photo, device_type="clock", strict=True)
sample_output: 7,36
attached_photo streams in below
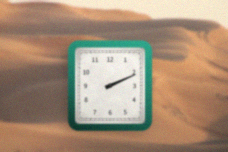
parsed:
2,11
